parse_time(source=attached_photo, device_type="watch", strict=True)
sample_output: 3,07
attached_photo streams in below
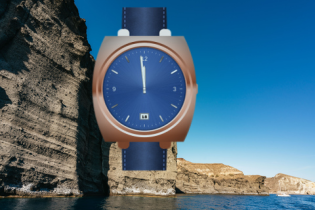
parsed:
11,59
